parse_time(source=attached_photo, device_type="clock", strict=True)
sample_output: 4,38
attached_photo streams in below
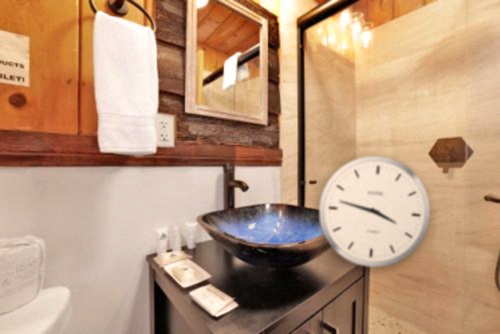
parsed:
3,47
